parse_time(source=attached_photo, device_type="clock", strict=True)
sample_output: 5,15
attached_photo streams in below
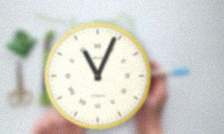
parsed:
11,04
